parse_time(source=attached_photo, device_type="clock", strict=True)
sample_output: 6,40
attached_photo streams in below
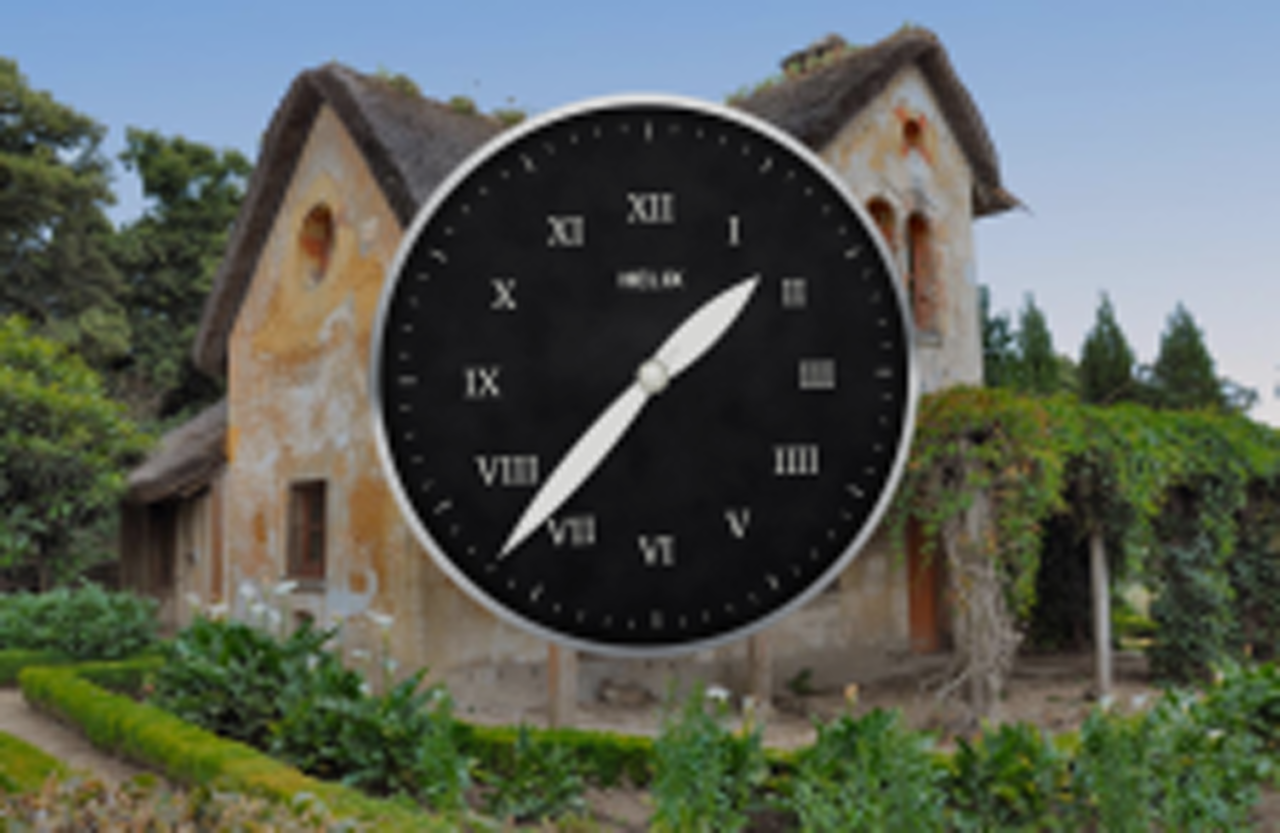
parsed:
1,37
